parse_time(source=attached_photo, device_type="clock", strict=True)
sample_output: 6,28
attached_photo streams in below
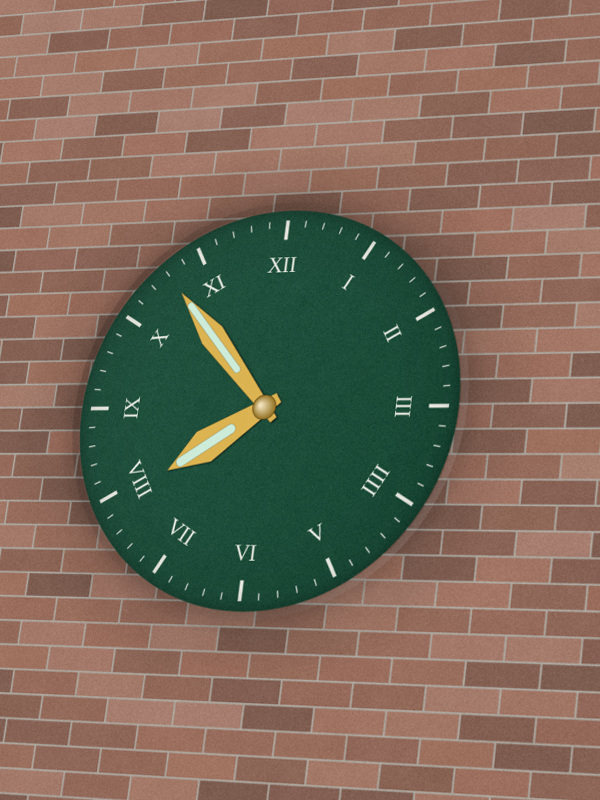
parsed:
7,53
